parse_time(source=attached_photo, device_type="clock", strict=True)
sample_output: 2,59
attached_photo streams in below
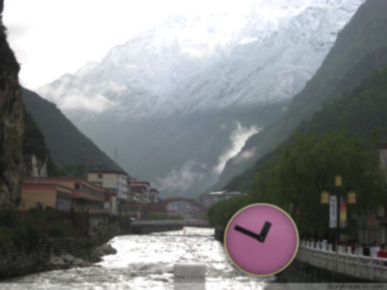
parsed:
12,49
